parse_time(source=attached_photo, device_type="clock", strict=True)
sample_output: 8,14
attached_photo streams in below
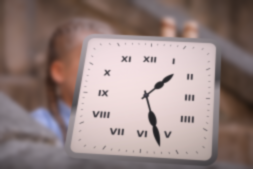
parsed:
1,27
